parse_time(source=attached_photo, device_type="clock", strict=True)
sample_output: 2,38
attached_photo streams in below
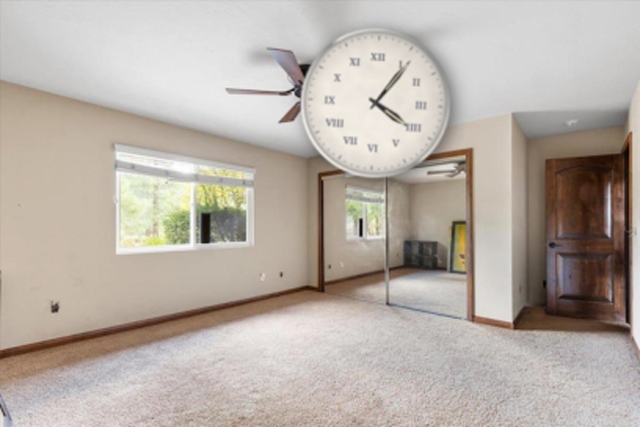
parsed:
4,06
